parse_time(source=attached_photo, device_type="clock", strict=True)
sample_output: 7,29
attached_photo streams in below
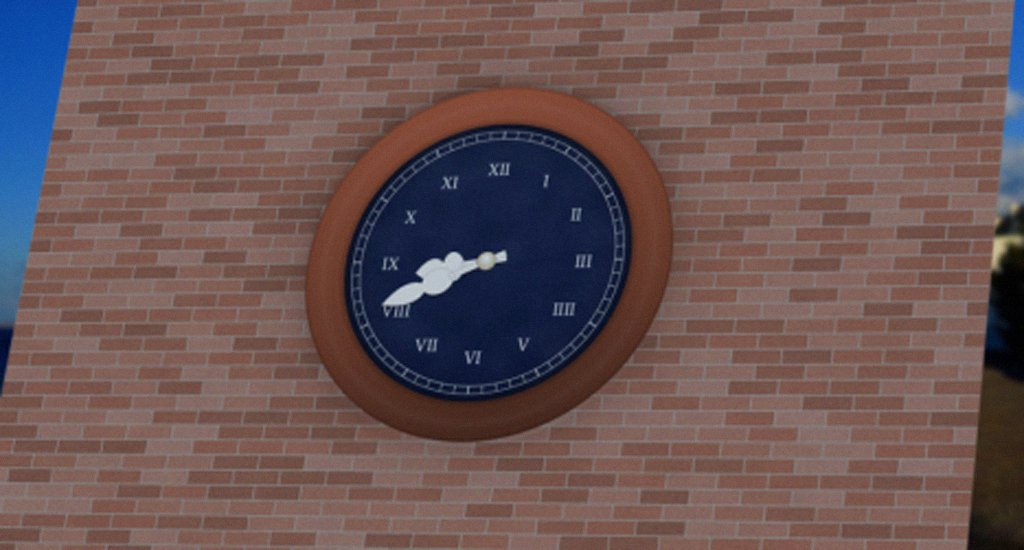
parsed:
8,41
